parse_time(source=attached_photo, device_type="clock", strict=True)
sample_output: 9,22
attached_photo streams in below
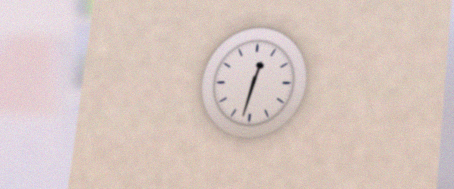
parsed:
12,32
